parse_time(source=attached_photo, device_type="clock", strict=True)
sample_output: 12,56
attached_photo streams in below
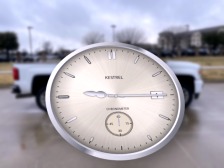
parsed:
9,15
